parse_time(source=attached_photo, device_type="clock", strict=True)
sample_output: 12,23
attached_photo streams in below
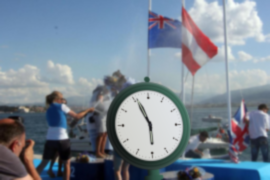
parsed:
5,56
